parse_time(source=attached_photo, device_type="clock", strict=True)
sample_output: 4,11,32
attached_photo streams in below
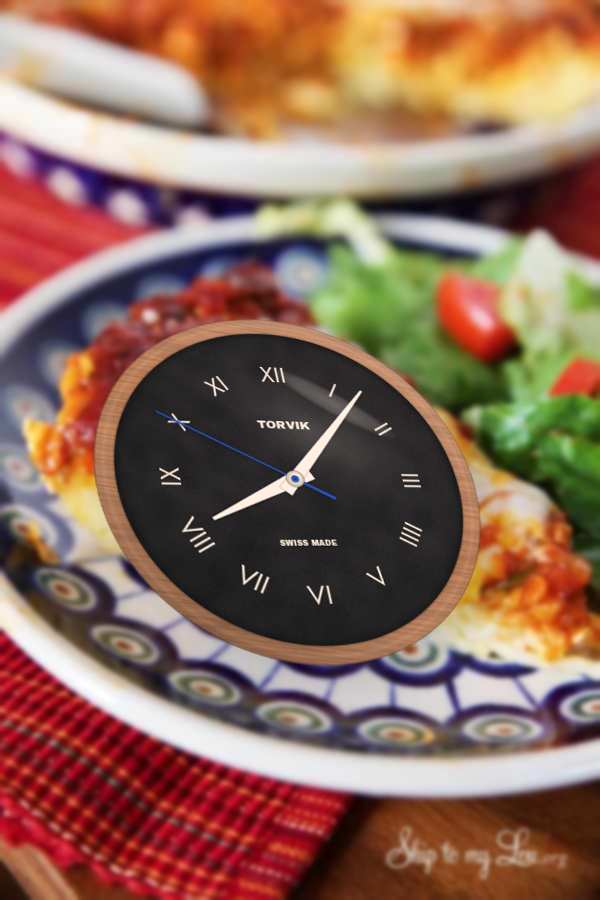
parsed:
8,06,50
